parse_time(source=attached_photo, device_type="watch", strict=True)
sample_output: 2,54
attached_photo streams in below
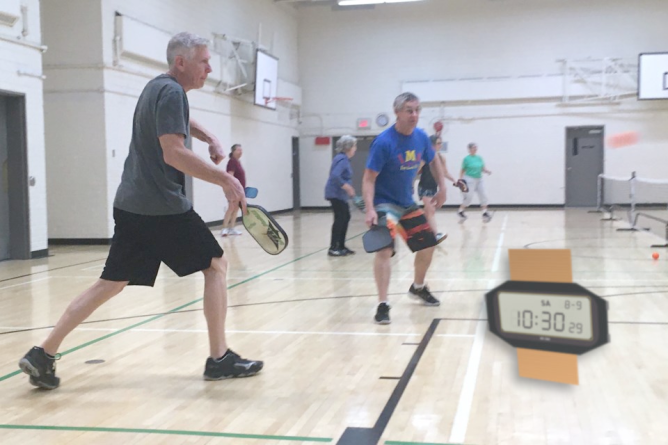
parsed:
10,30
